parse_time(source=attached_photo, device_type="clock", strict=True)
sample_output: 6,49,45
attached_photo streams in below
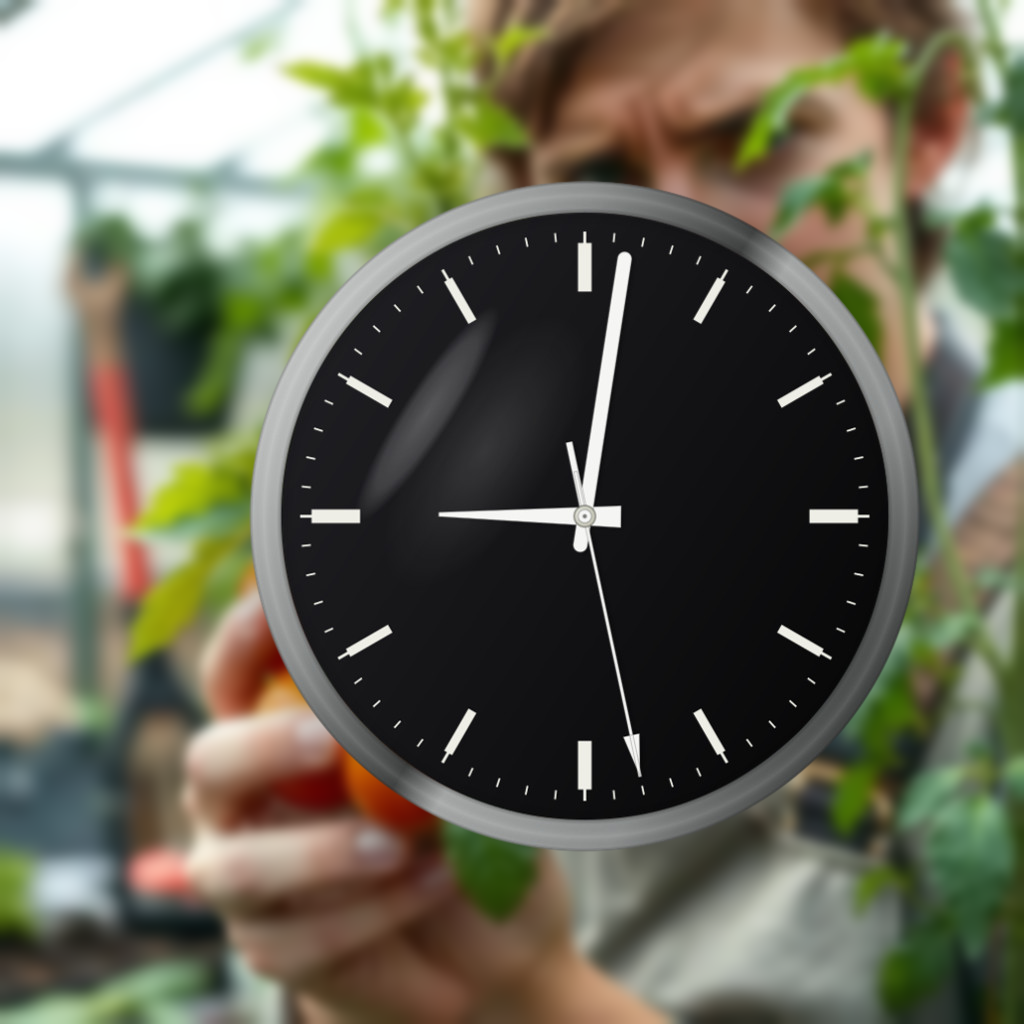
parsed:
9,01,28
